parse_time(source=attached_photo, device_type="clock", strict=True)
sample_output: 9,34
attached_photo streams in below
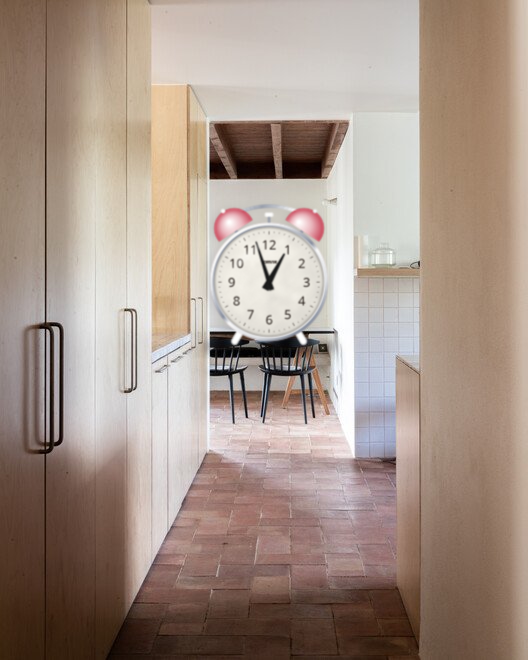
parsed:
12,57
